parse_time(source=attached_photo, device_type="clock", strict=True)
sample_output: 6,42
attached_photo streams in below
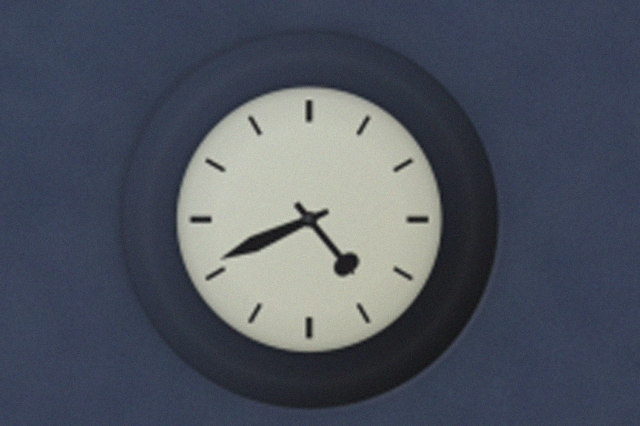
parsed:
4,41
